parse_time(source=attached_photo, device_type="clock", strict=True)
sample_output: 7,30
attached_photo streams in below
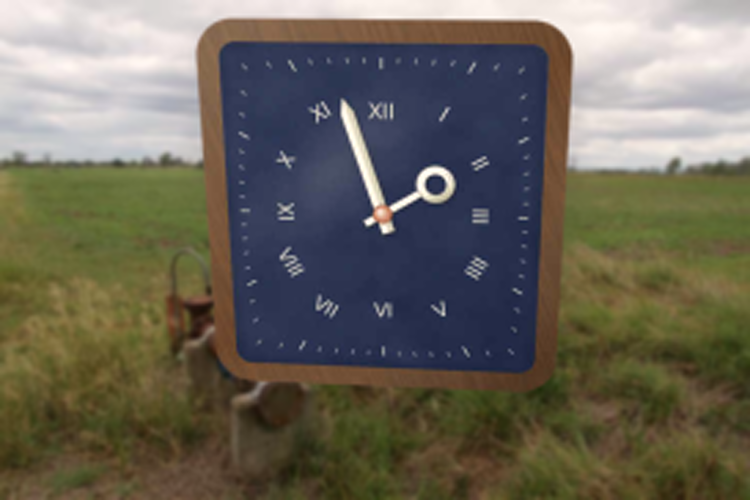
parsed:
1,57
